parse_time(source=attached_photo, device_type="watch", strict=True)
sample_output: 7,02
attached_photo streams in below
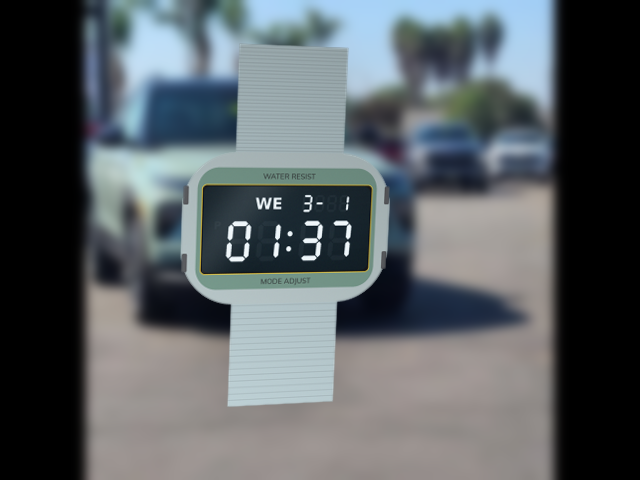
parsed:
1,37
